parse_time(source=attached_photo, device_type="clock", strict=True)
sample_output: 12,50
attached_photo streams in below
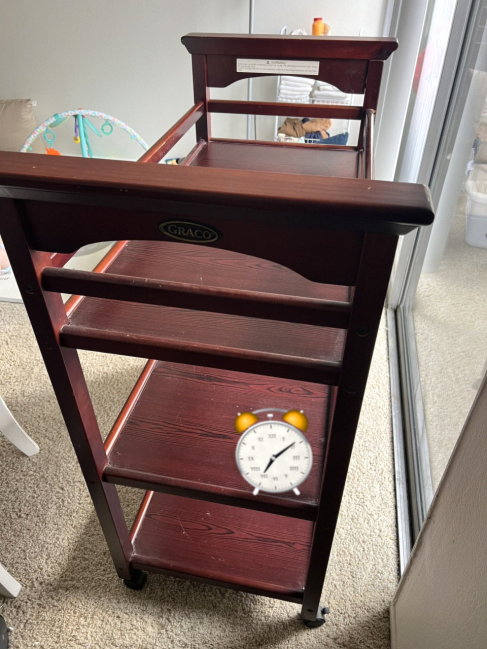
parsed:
7,09
